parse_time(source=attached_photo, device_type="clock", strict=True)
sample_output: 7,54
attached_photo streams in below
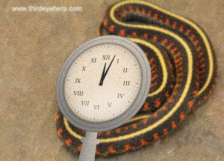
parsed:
12,03
